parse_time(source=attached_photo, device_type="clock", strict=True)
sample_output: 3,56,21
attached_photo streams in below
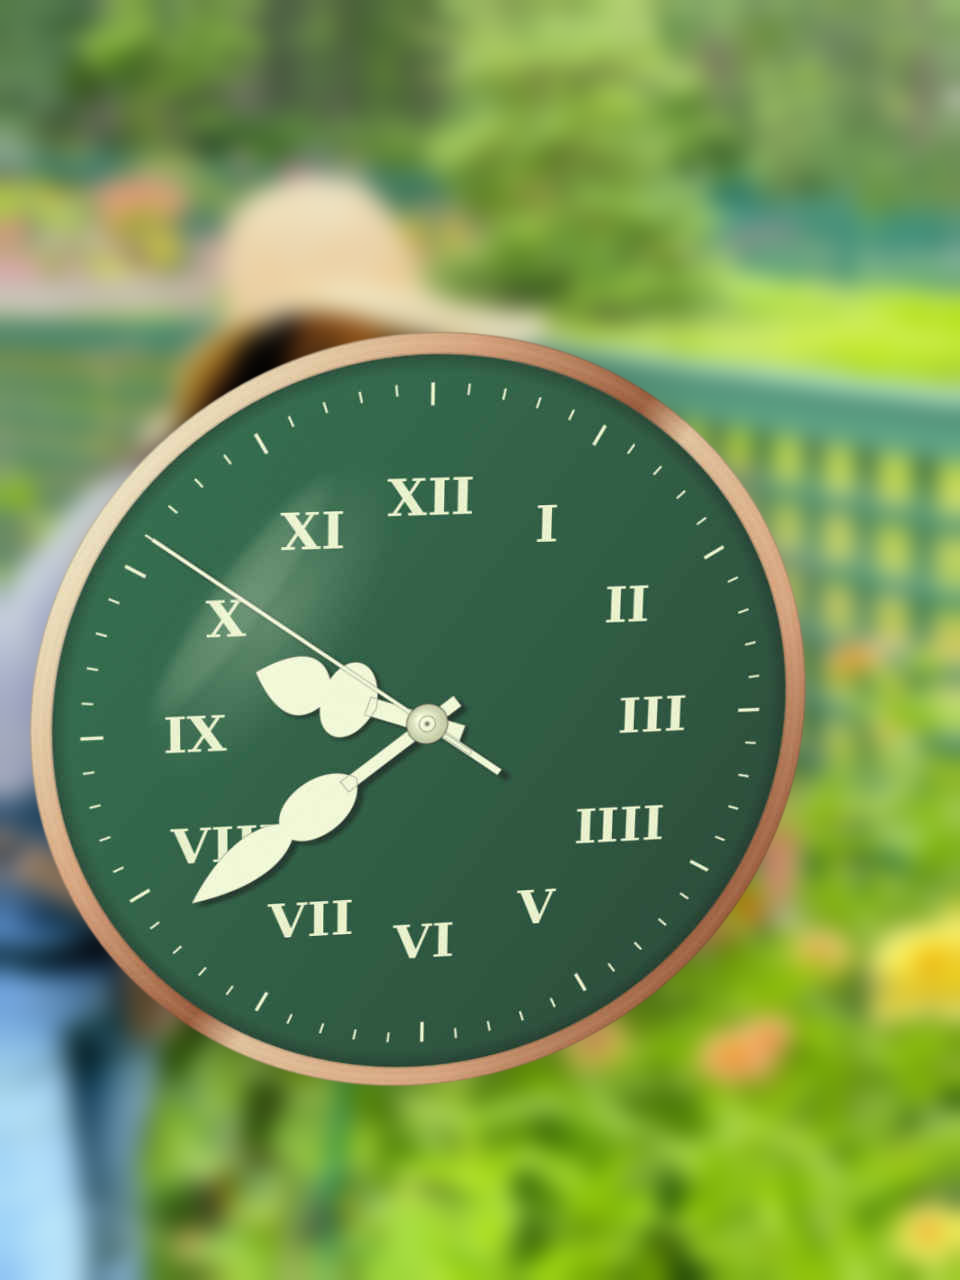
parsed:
9,38,51
